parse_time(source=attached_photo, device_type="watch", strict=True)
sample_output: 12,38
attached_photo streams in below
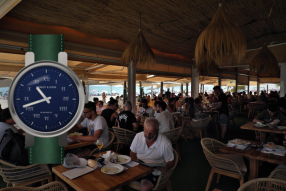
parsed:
10,42
